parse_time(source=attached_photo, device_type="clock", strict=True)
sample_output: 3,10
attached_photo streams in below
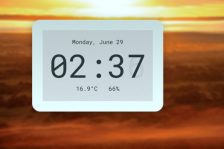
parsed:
2,37
